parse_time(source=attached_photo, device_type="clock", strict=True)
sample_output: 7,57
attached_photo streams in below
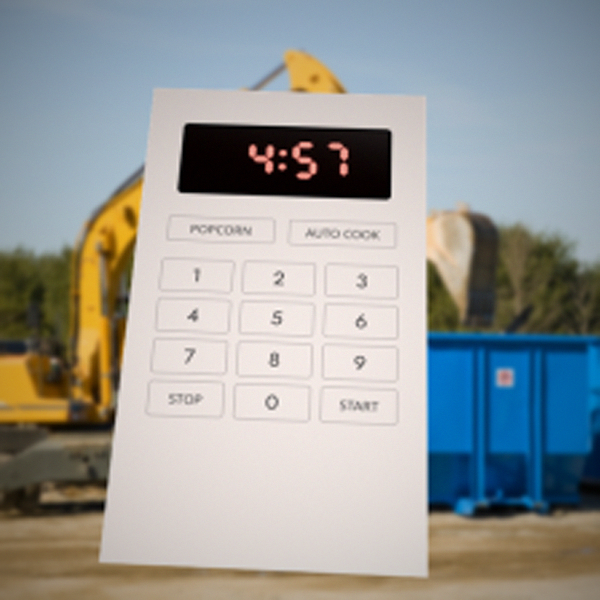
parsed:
4,57
